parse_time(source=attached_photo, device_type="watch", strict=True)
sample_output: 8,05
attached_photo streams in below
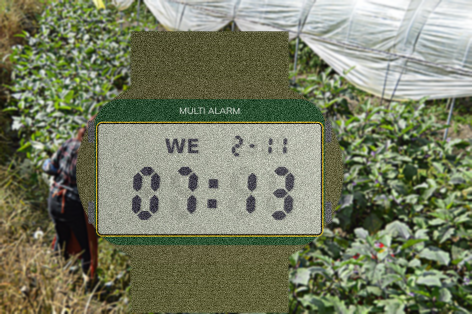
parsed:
7,13
